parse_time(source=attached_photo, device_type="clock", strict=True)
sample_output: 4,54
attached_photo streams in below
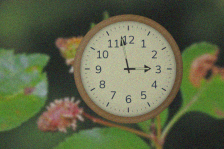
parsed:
2,58
